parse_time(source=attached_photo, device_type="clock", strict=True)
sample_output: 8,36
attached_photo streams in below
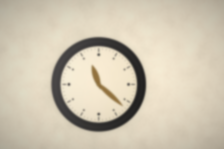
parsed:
11,22
